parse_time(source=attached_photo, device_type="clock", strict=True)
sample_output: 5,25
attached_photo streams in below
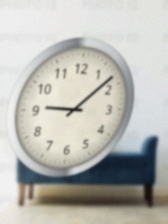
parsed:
9,08
